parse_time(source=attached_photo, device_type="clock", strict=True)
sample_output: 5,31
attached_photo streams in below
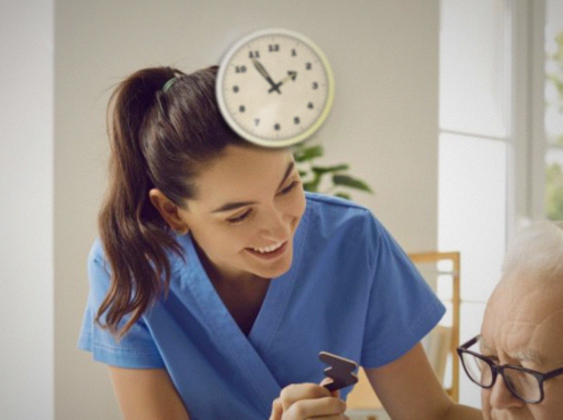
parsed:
1,54
